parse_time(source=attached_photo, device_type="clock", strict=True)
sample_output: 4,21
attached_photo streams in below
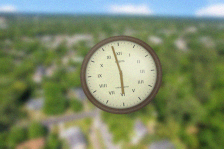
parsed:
5,58
